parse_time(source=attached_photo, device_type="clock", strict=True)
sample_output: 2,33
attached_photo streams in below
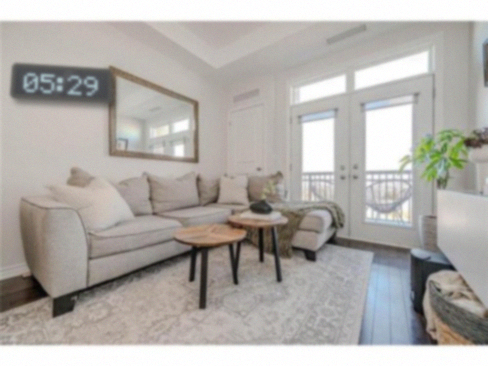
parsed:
5,29
